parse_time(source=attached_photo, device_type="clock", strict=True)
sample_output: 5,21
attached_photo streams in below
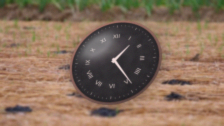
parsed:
1,24
